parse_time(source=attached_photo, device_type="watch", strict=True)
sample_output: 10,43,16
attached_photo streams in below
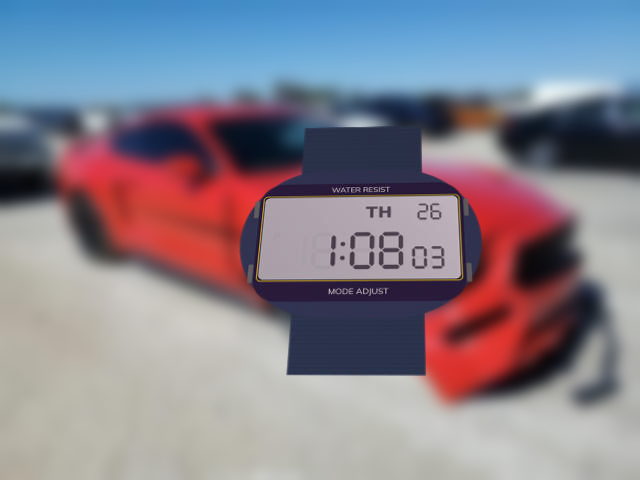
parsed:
1,08,03
